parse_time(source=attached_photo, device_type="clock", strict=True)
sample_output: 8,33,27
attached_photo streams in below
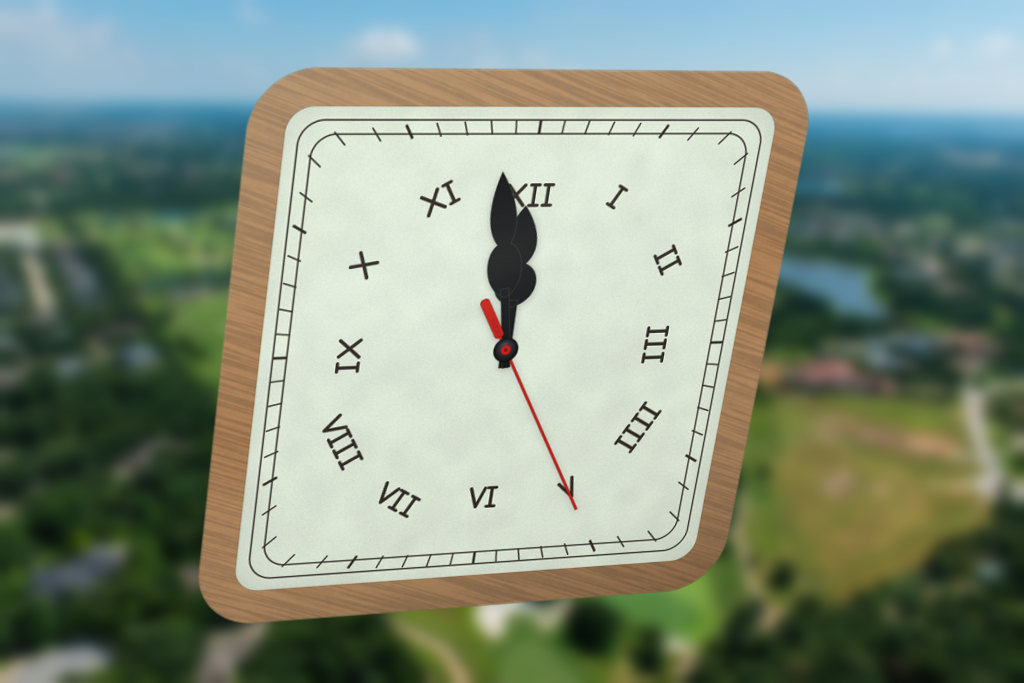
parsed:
11,58,25
